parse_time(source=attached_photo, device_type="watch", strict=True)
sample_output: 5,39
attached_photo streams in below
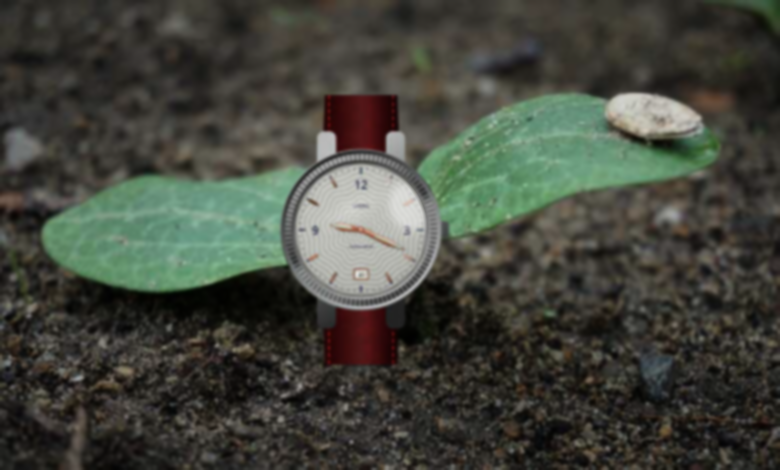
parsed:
9,19
